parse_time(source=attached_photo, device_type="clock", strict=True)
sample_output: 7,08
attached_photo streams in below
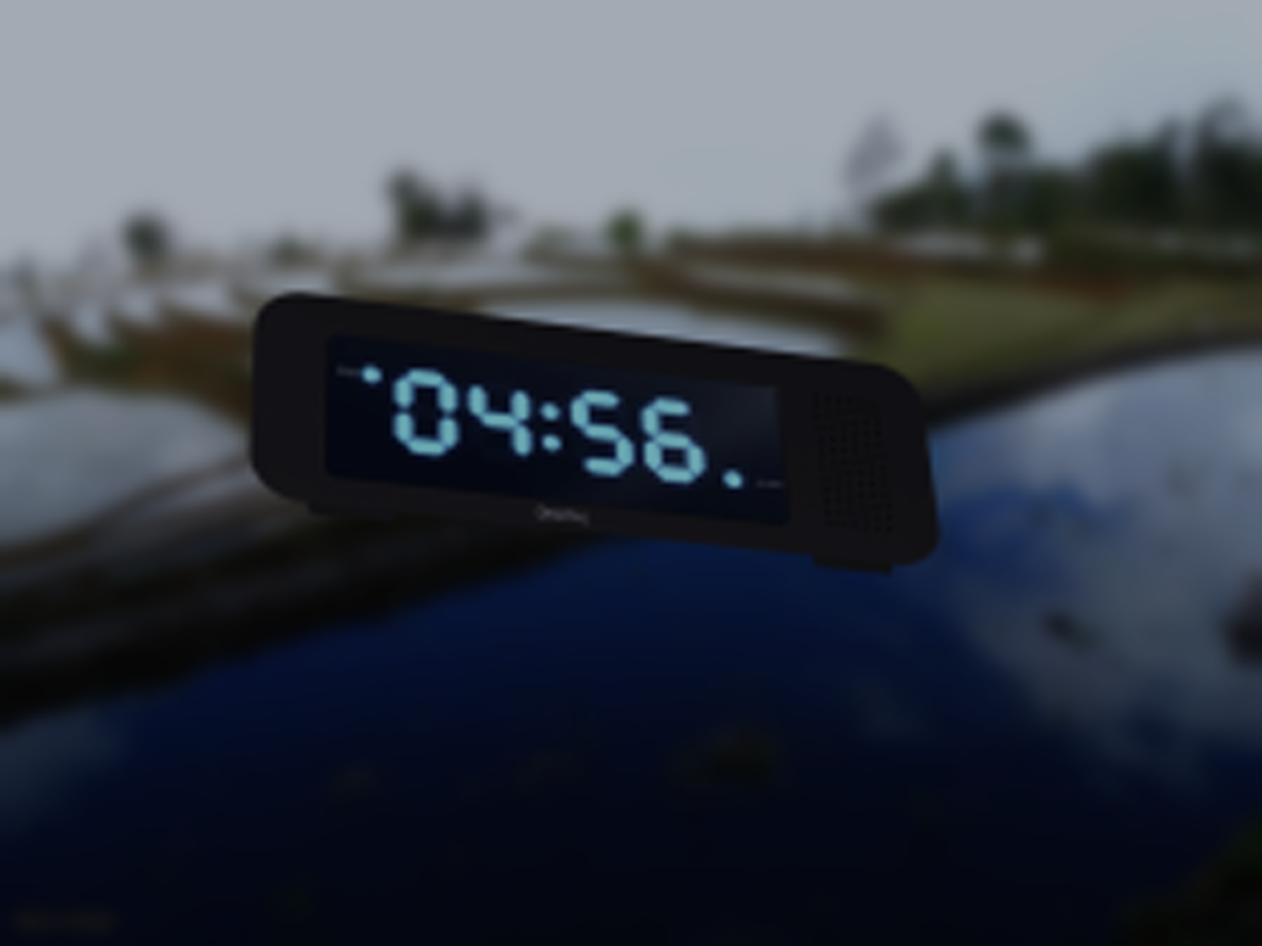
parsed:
4,56
